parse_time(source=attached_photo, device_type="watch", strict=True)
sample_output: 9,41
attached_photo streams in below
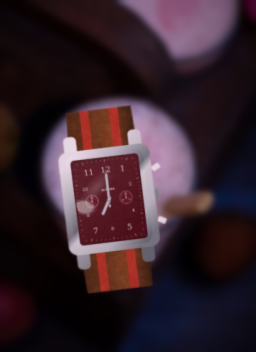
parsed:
7,00
